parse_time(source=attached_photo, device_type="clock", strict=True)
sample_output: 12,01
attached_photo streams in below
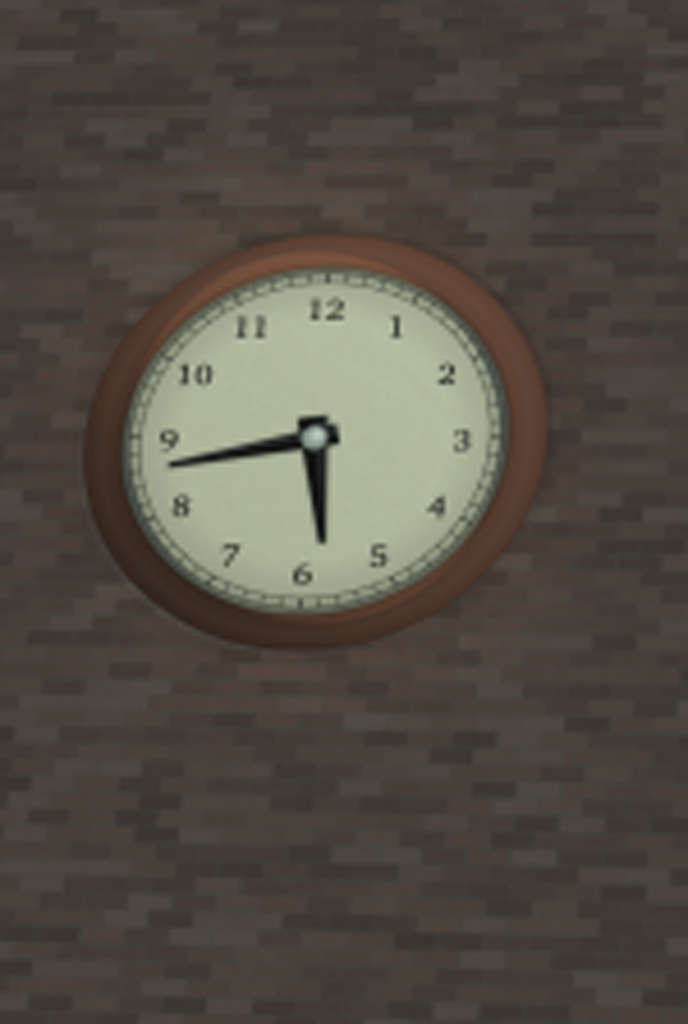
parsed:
5,43
